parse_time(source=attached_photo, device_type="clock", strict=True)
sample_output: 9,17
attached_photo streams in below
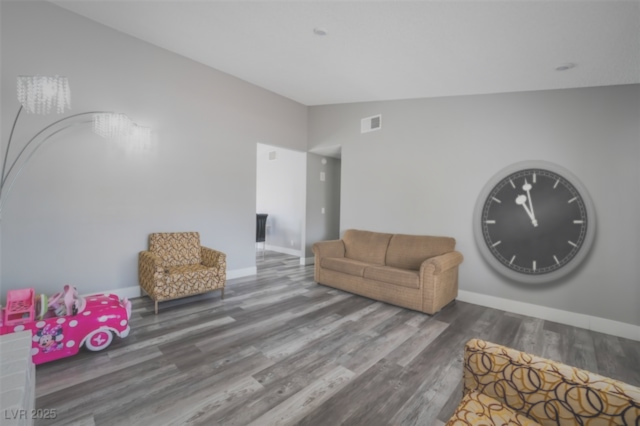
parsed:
10,58
